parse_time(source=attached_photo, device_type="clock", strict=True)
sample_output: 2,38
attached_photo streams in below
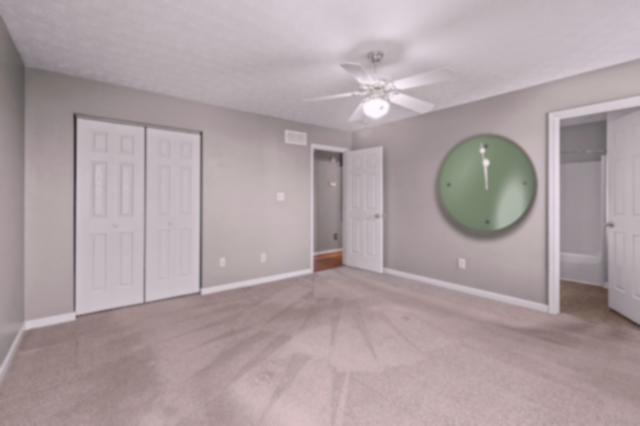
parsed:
11,59
